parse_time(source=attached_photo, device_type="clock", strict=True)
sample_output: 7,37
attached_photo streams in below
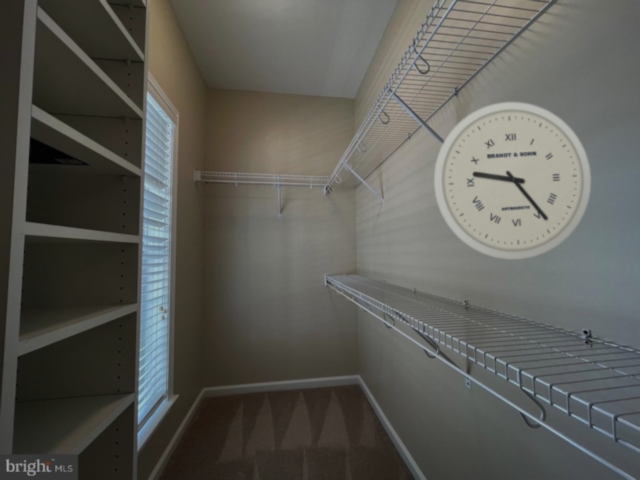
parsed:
9,24
